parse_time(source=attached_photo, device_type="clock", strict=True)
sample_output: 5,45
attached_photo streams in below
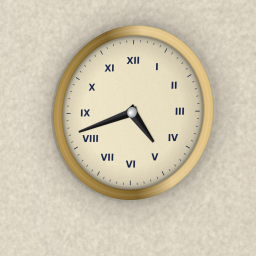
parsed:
4,42
